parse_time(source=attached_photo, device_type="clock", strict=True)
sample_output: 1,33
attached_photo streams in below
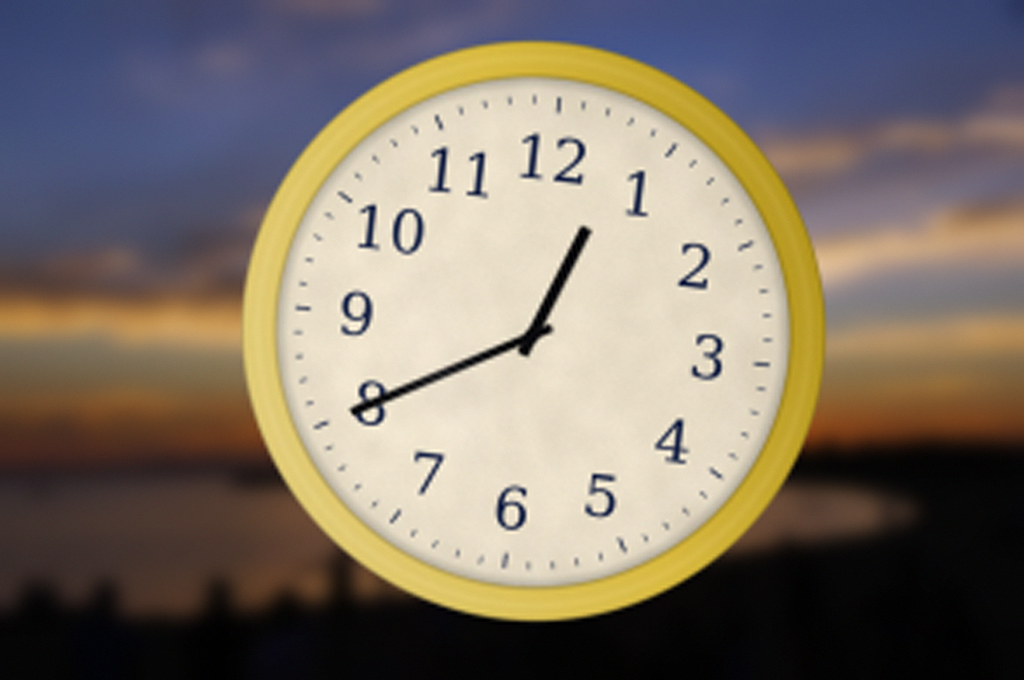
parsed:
12,40
